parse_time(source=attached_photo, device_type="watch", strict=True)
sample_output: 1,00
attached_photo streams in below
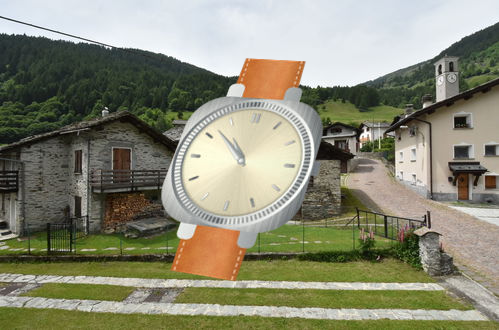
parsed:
10,52
